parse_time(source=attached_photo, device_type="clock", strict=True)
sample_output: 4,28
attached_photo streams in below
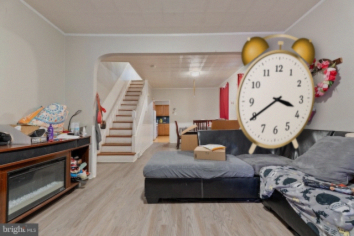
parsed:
3,40
